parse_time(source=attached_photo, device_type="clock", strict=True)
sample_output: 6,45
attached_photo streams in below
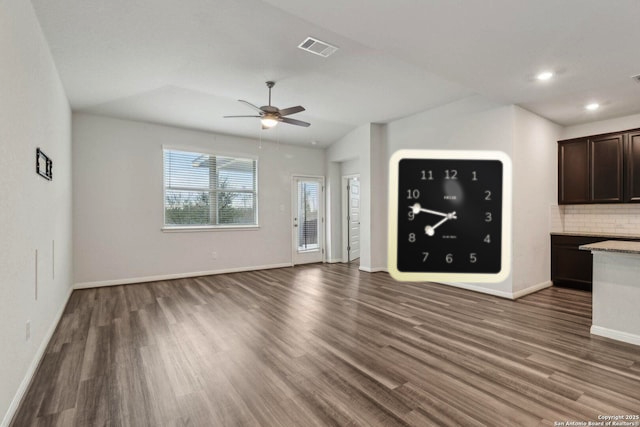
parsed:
7,47
